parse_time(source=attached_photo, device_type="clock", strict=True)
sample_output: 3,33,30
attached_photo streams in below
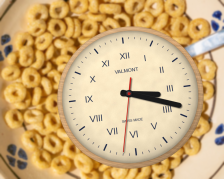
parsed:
3,18,32
